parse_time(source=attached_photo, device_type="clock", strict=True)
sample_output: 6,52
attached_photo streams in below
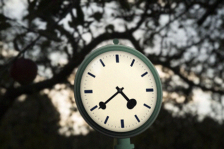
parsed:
4,39
